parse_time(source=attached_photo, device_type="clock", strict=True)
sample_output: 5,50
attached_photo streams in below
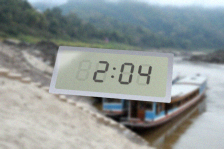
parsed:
2,04
